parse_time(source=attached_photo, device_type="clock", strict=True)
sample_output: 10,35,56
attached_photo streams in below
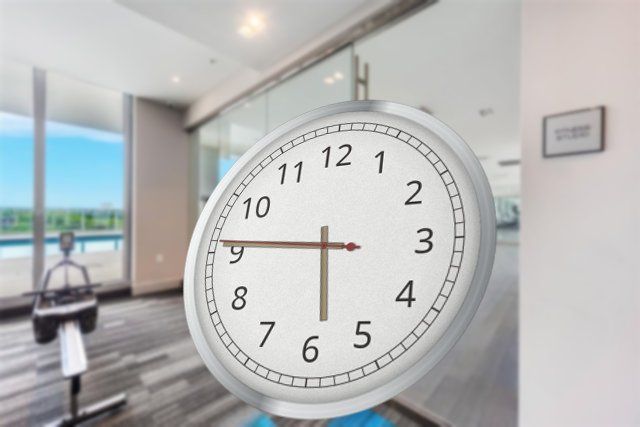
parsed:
5,45,46
